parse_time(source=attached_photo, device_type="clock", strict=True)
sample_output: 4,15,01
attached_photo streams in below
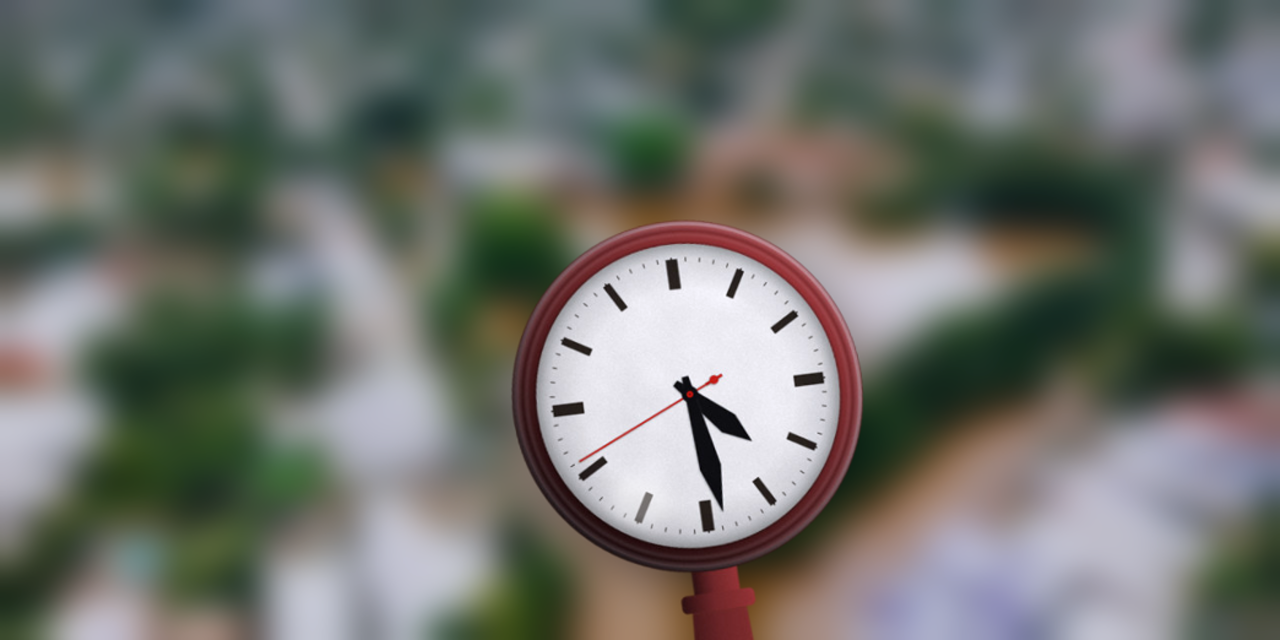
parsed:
4,28,41
